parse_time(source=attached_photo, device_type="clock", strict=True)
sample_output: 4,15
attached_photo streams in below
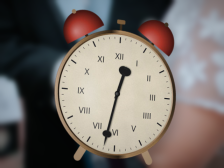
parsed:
12,32
